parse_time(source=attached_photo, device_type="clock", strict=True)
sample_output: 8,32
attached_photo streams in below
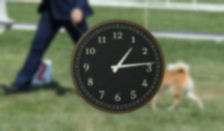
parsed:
1,14
